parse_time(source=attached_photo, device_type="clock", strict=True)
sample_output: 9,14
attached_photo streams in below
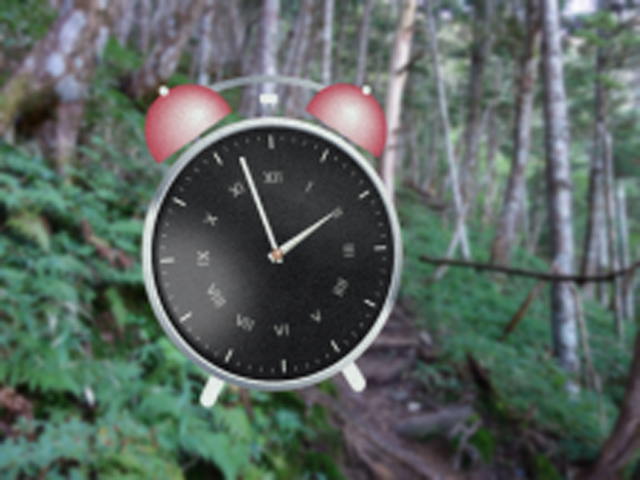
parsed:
1,57
